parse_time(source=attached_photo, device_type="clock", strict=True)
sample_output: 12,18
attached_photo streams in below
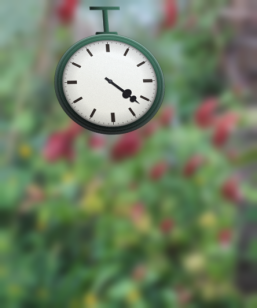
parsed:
4,22
